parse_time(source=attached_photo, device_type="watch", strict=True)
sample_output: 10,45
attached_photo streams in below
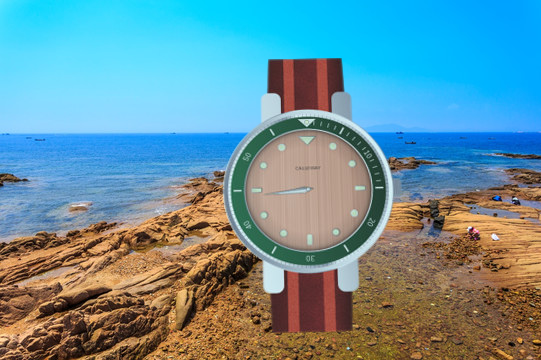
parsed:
8,44
